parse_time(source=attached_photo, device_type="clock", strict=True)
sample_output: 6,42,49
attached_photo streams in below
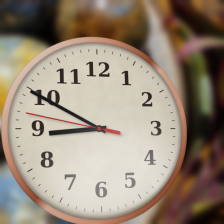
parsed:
8,49,47
